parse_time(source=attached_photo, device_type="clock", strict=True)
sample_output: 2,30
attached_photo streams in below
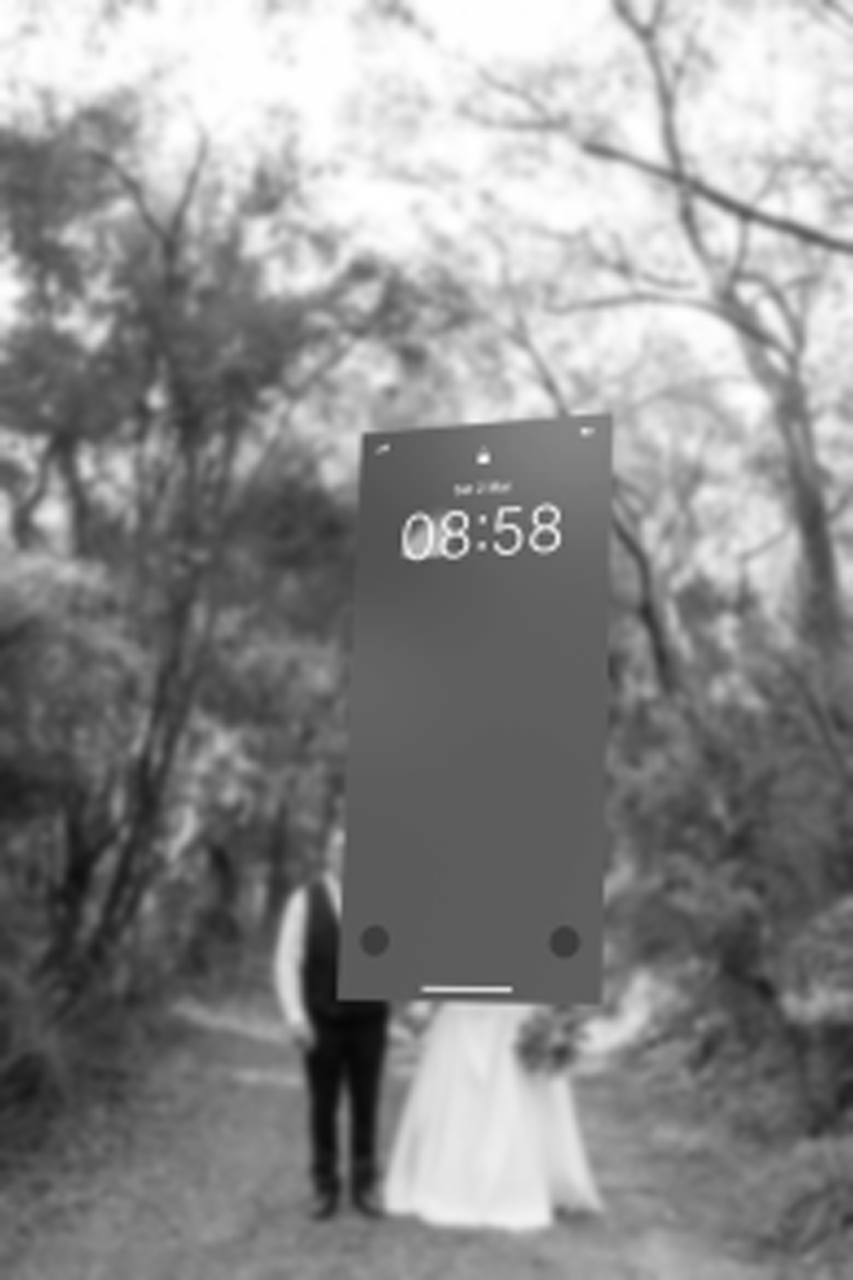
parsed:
8,58
